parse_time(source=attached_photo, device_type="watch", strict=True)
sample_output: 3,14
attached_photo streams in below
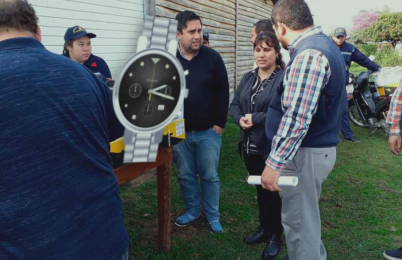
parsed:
2,17
